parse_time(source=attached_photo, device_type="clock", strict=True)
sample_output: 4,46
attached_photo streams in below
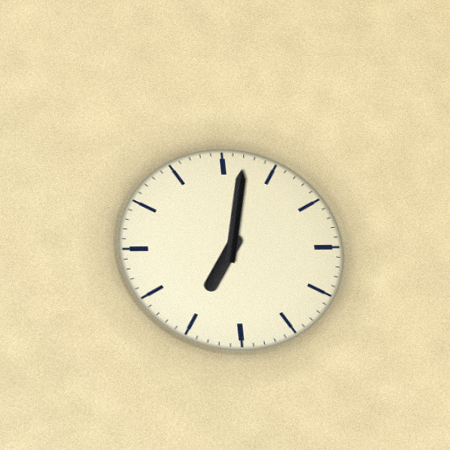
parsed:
7,02
